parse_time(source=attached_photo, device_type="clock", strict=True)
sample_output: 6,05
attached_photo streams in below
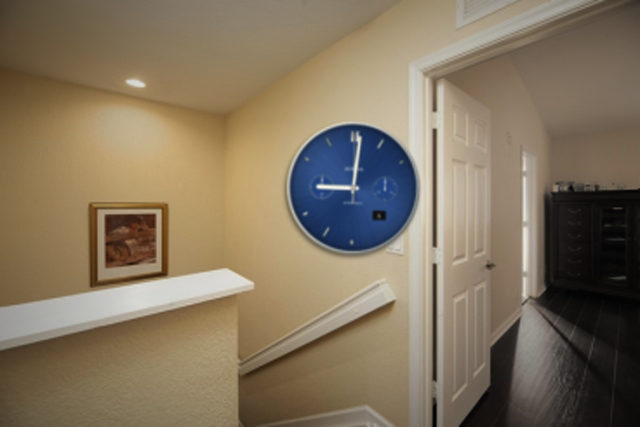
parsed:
9,01
